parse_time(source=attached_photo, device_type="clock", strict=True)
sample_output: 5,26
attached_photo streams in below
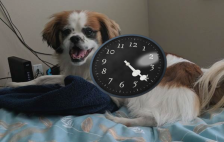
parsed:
4,21
